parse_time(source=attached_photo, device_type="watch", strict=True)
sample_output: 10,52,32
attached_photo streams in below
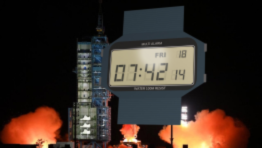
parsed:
7,42,14
